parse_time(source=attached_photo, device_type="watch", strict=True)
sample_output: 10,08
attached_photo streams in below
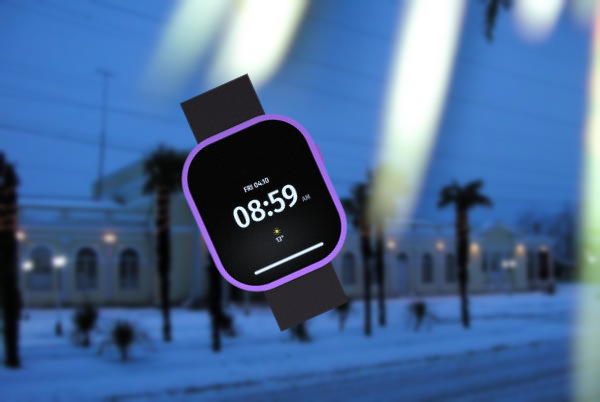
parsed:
8,59
